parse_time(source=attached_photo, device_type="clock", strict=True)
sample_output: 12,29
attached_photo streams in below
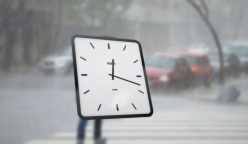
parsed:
12,18
